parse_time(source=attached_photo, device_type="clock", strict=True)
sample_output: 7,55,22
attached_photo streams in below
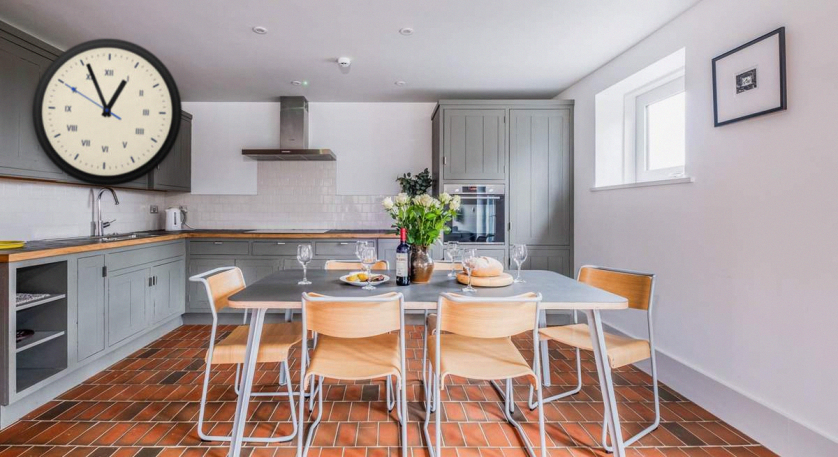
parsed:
12,55,50
